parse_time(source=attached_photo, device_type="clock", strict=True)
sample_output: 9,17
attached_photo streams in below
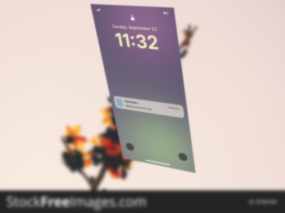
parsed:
11,32
